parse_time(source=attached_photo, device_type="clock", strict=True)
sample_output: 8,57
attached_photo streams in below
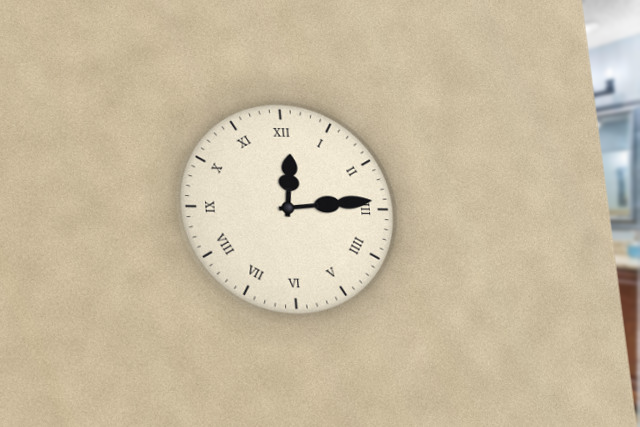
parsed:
12,14
